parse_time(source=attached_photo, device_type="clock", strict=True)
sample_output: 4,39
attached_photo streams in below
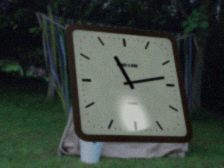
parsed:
11,13
